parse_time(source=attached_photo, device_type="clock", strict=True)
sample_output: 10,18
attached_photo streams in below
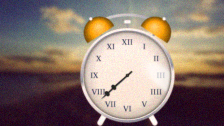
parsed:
7,38
